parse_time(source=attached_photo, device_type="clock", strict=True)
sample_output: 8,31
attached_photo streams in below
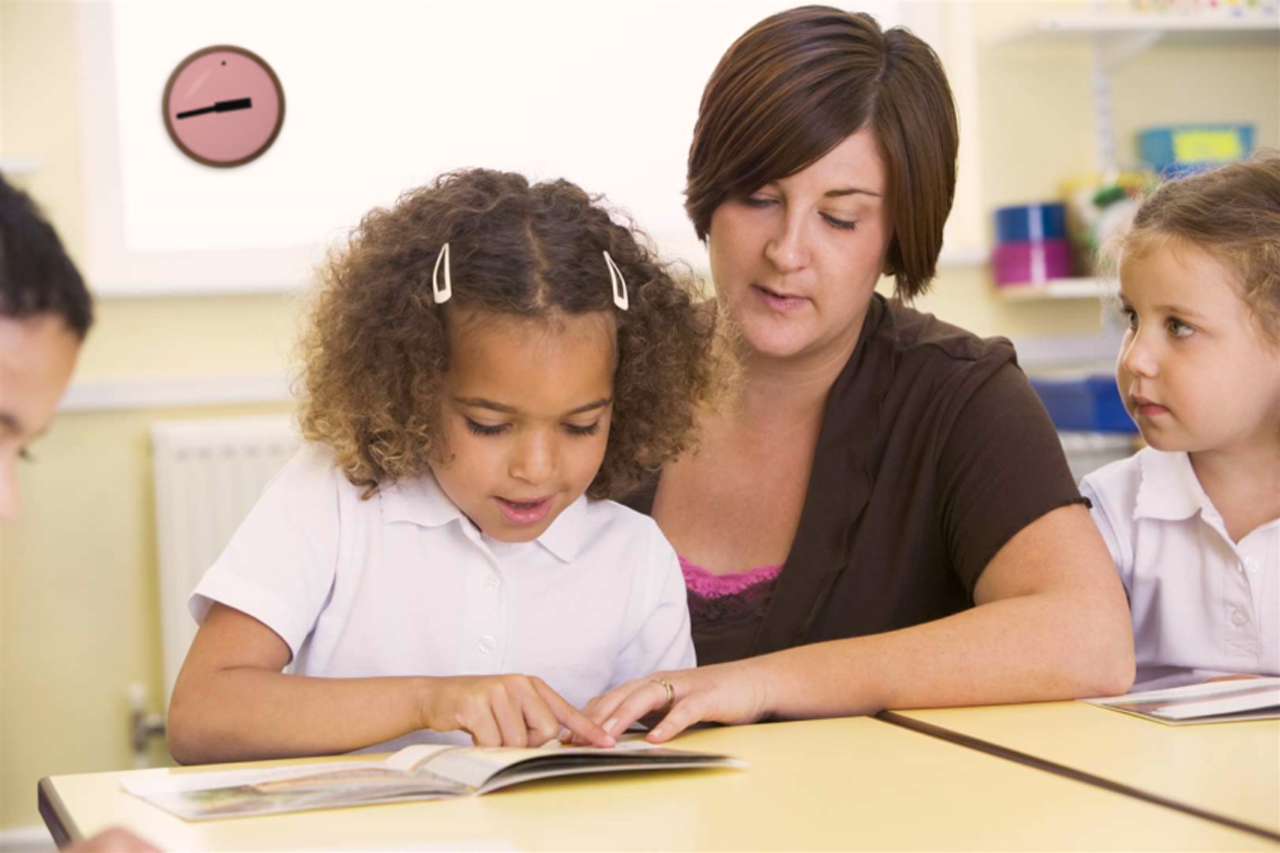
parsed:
2,43
